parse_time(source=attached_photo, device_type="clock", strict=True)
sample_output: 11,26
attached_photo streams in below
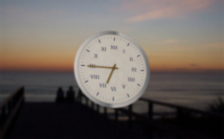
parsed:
6,45
